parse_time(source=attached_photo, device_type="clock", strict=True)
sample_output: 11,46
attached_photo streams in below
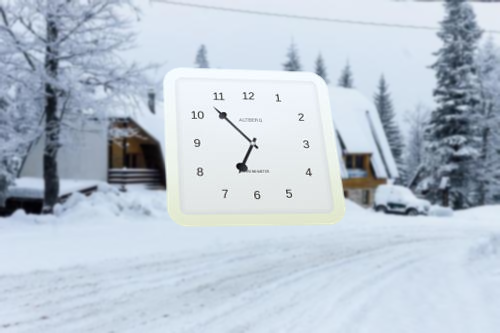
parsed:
6,53
